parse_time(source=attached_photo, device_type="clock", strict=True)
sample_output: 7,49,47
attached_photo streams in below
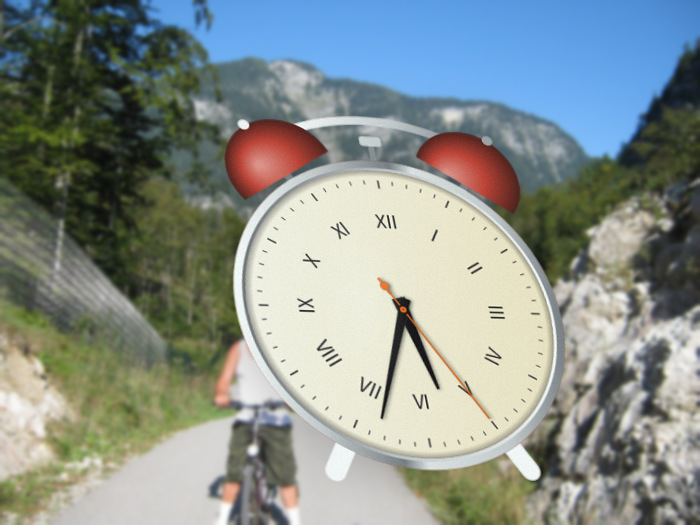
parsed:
5,33,25
